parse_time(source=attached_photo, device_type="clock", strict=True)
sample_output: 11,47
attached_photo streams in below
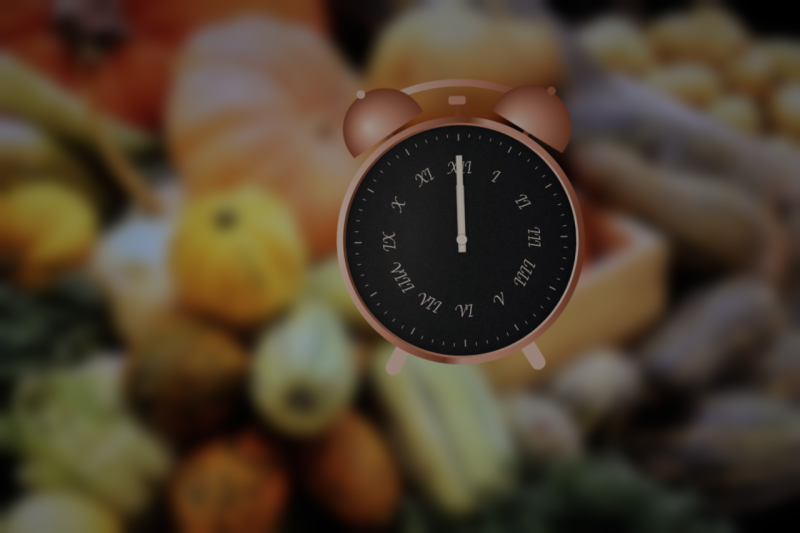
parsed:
12,00
